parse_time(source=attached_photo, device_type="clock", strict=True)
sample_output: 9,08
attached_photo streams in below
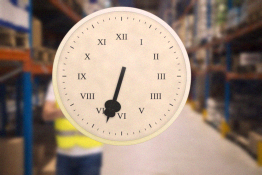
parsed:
6,33
